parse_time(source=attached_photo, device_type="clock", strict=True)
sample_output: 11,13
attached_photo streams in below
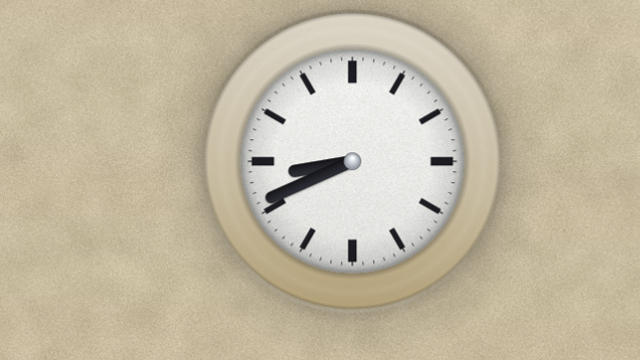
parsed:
8,41
